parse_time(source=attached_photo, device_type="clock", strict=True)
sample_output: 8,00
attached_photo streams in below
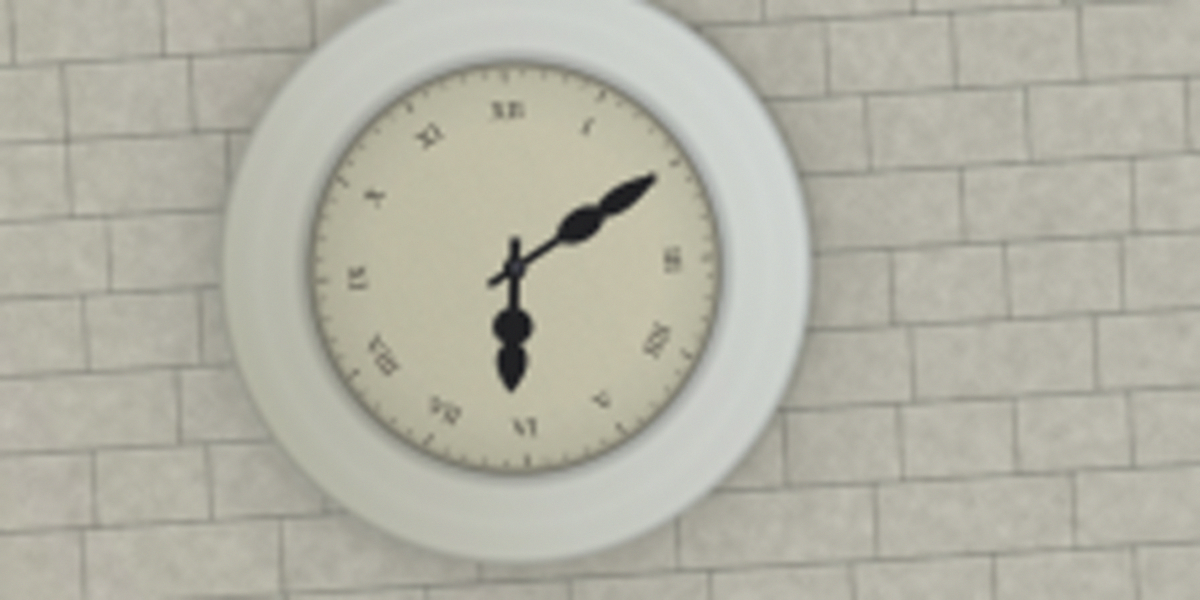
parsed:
6,10
